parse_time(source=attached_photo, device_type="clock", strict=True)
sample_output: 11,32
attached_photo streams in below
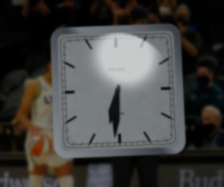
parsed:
6,31
